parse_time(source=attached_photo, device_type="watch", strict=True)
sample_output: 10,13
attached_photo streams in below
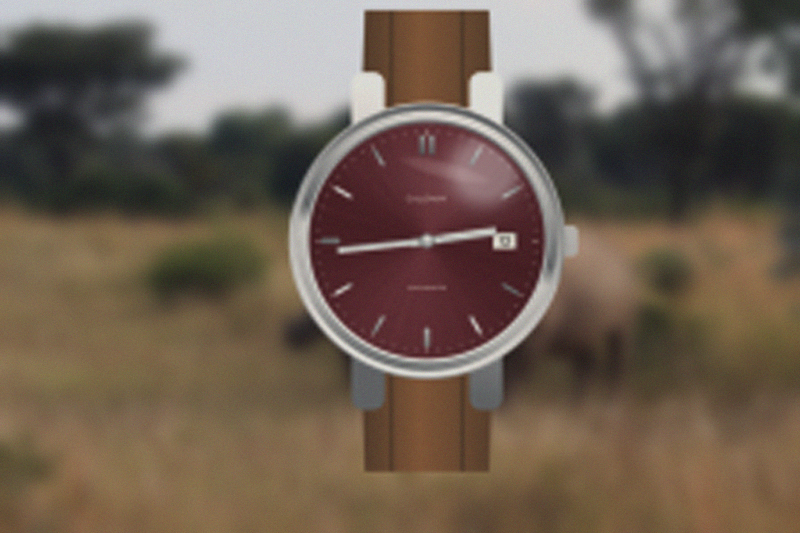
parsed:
2,44
